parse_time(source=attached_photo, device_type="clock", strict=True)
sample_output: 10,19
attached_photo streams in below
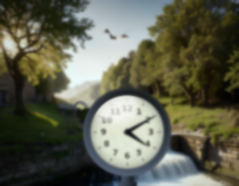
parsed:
4,10
